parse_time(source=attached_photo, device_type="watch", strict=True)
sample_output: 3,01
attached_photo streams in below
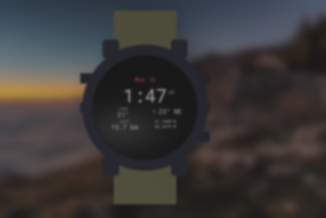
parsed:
1,47
